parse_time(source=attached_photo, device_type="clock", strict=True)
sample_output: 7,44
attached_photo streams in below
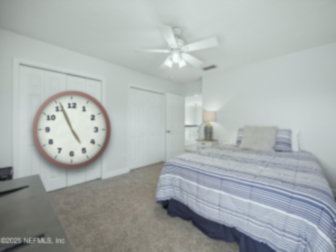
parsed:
4,56
